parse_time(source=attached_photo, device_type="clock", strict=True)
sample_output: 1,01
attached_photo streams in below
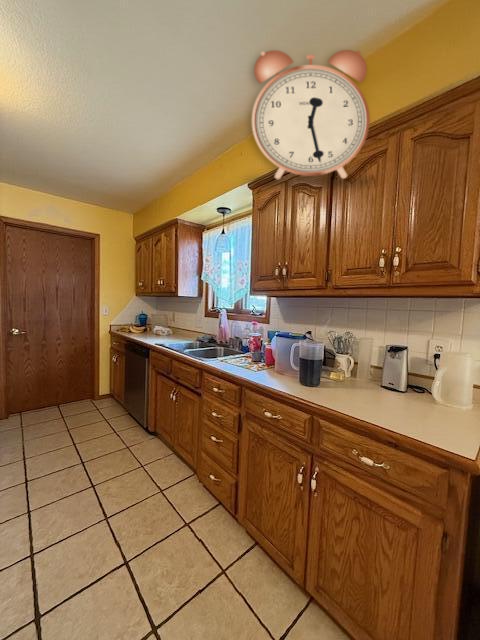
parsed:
12,28
